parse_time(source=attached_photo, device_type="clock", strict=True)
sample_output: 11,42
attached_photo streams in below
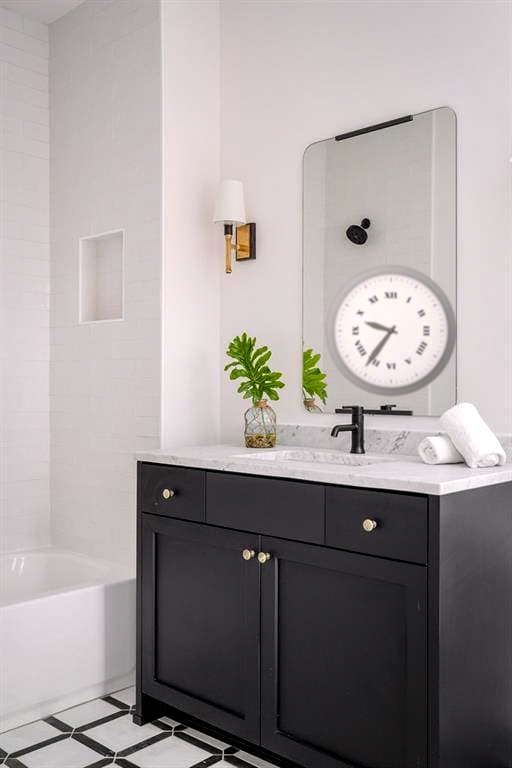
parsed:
9,36
